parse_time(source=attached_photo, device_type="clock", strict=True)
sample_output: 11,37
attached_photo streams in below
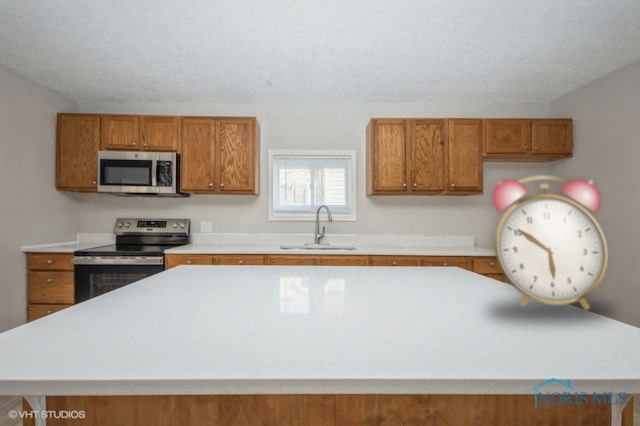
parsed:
5,51
